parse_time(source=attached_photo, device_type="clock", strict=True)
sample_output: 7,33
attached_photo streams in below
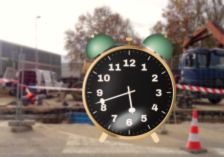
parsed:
5,42
